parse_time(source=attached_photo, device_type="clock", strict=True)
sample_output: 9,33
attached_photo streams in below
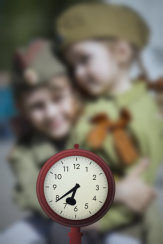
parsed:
6,39
